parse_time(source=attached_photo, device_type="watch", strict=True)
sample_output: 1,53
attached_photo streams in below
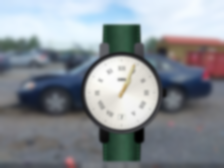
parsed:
1,04
